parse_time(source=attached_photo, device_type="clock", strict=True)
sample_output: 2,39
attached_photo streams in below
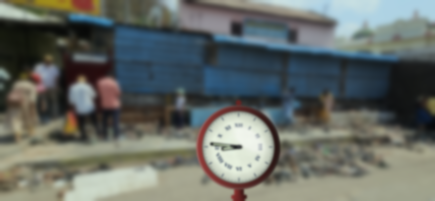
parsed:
8,46
